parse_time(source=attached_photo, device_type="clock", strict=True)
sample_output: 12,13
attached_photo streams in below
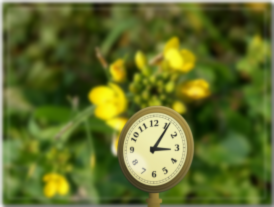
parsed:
3,06
